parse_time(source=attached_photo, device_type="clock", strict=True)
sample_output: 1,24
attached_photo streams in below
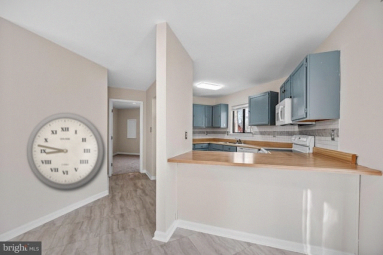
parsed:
8,47
